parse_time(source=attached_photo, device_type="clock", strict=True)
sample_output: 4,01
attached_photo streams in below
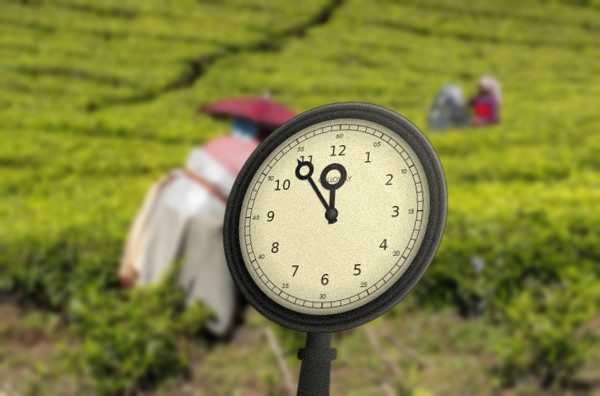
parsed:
11,54
